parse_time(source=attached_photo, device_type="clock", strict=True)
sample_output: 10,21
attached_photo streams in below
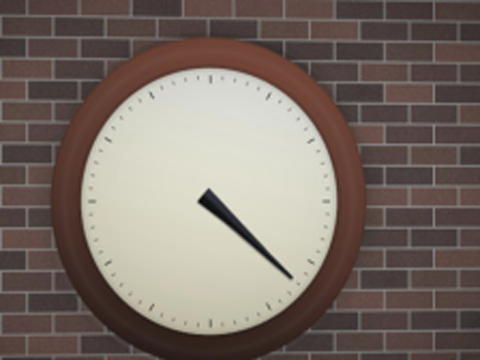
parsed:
4,22
